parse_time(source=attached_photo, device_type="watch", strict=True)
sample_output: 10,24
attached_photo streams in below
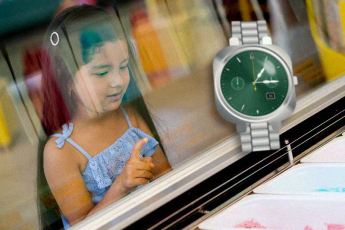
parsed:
1,15
